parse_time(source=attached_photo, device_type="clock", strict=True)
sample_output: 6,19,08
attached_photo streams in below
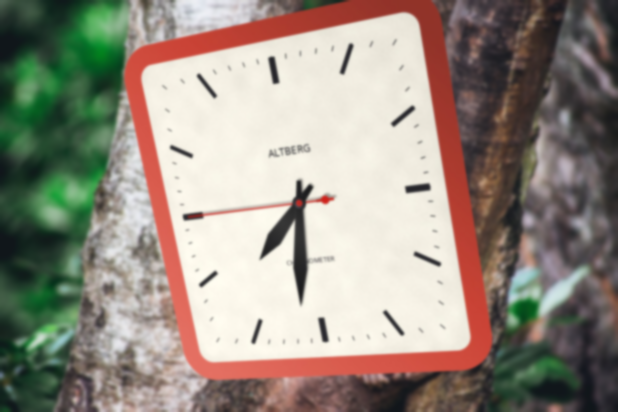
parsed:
7,31,45
